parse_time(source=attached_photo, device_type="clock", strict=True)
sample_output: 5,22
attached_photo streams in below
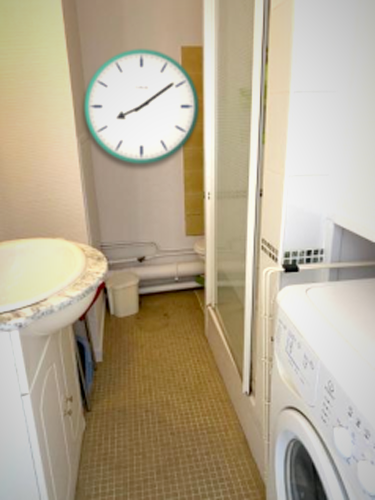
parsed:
8,09
